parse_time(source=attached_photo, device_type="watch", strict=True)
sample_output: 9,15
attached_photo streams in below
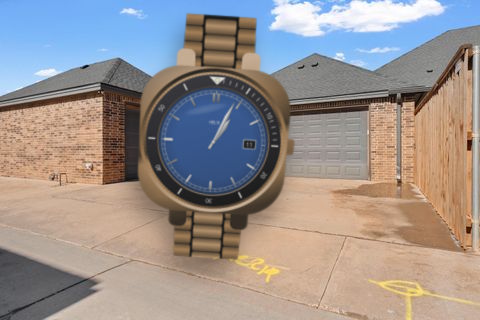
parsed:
1,04
